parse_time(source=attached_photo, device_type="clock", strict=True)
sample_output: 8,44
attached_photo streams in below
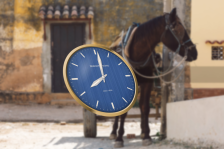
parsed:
8,01
